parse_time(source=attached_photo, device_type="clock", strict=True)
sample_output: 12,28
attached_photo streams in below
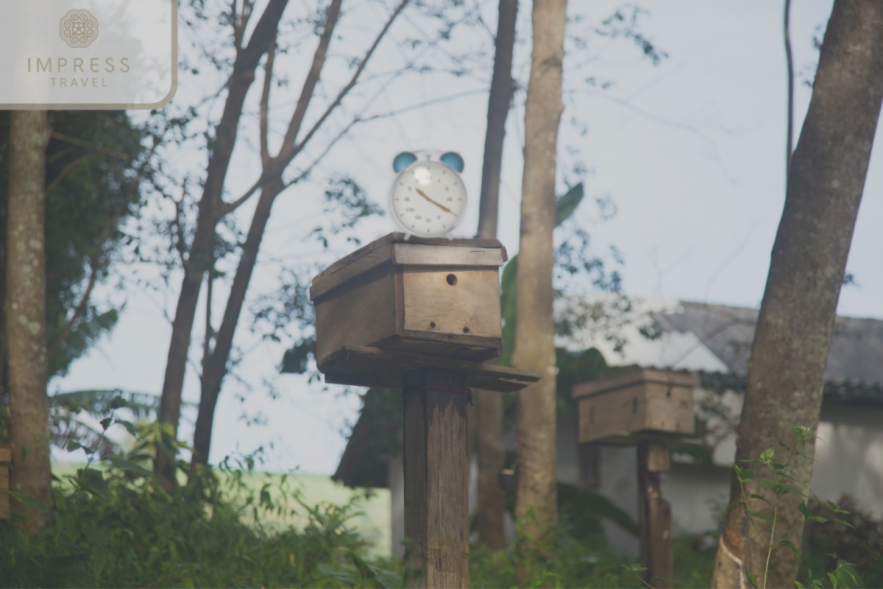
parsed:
10,20
